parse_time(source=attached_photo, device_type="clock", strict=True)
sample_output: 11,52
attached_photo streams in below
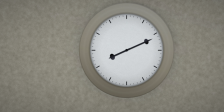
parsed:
8,11
